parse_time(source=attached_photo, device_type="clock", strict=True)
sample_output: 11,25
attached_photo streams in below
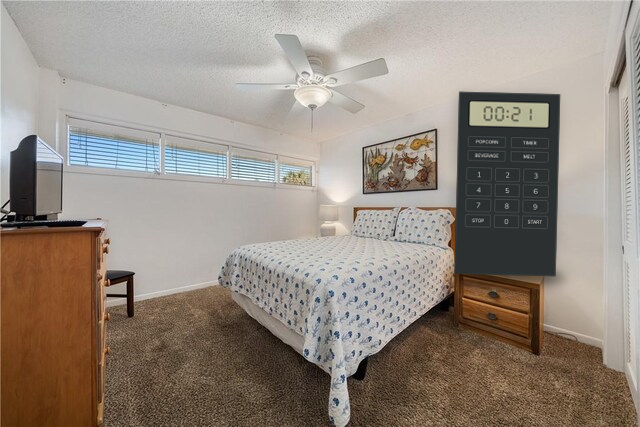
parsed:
0,21
